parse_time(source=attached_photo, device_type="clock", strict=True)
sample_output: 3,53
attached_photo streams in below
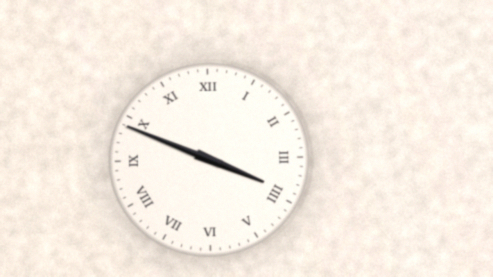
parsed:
3,49
